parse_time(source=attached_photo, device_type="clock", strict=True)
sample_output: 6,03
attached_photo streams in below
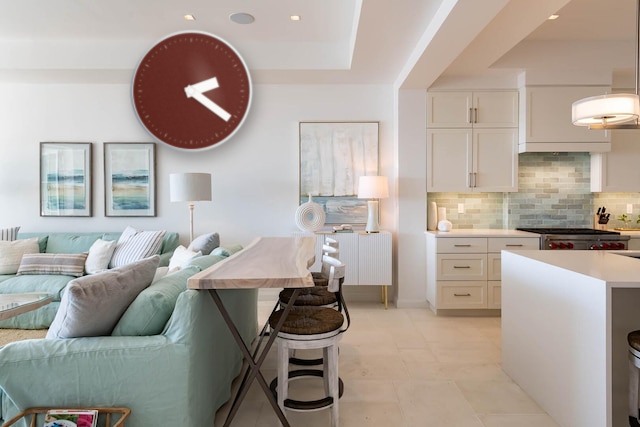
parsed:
2,21
